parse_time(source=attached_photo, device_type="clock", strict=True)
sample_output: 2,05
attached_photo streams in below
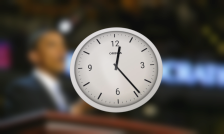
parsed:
12,24
